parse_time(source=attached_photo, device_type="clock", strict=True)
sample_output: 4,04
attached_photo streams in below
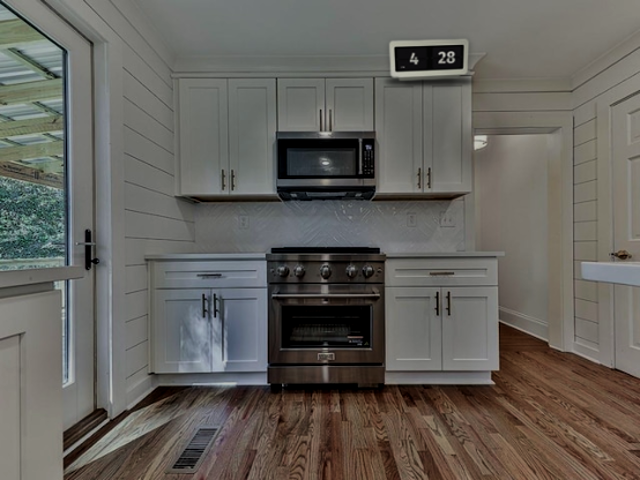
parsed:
4,28
